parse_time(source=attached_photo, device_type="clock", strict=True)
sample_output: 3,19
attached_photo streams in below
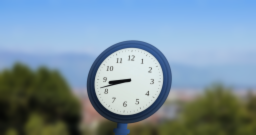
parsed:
8,42
